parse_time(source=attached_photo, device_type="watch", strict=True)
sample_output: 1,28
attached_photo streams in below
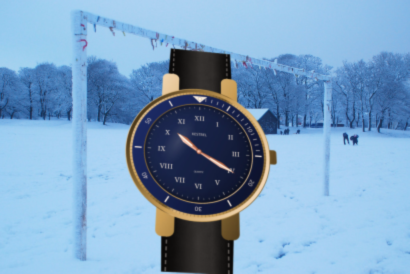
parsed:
10,20
